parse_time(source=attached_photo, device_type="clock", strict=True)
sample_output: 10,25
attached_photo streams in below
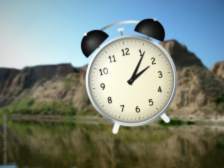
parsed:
2,06
